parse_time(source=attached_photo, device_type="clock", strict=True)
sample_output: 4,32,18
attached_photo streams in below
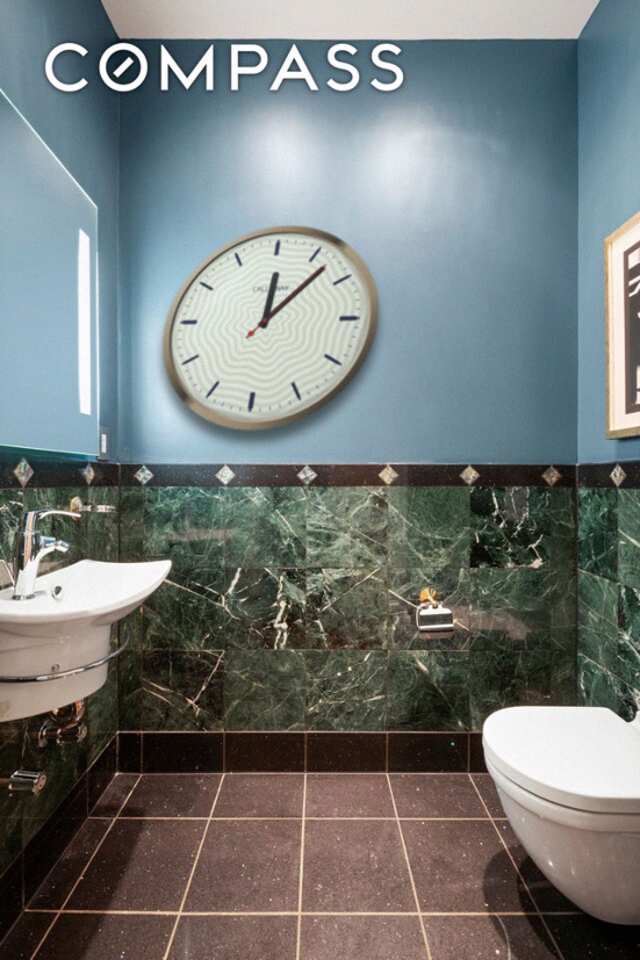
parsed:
12,07,07
